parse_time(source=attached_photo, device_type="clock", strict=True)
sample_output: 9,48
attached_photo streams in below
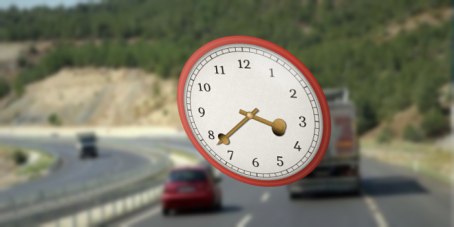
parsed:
3,38
